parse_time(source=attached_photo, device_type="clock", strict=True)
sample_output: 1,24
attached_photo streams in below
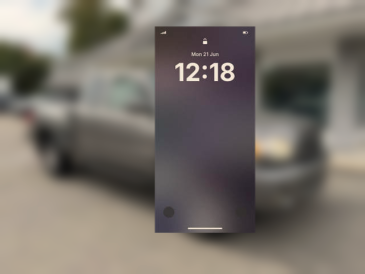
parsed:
12,18
